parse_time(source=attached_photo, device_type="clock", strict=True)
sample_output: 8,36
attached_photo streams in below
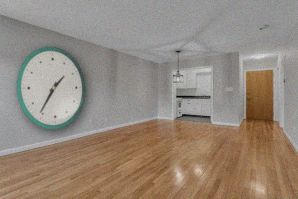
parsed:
1,36
